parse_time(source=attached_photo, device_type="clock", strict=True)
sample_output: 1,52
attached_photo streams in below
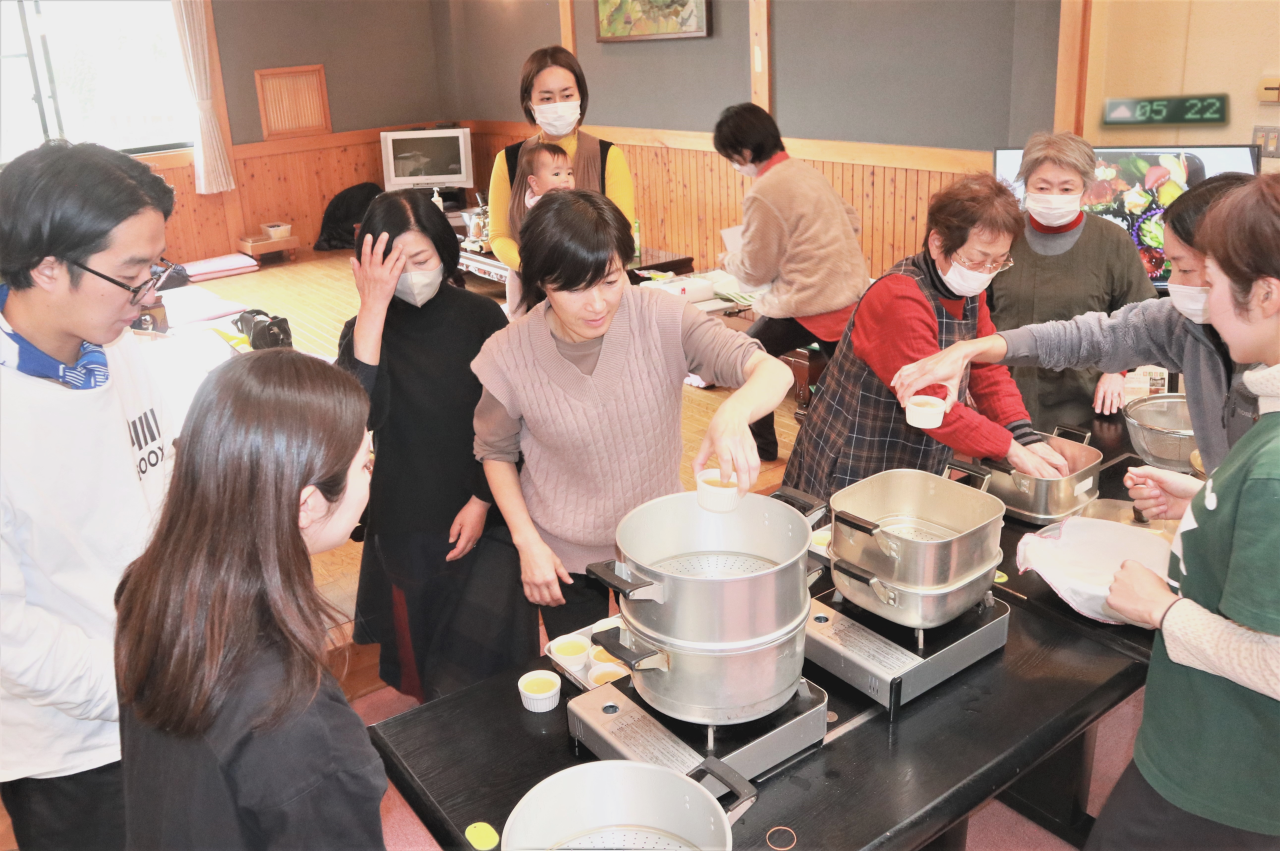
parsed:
5,22
